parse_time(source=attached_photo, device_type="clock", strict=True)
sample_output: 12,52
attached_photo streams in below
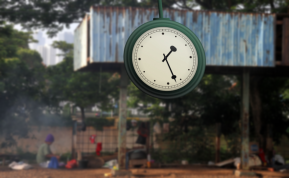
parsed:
1,27
